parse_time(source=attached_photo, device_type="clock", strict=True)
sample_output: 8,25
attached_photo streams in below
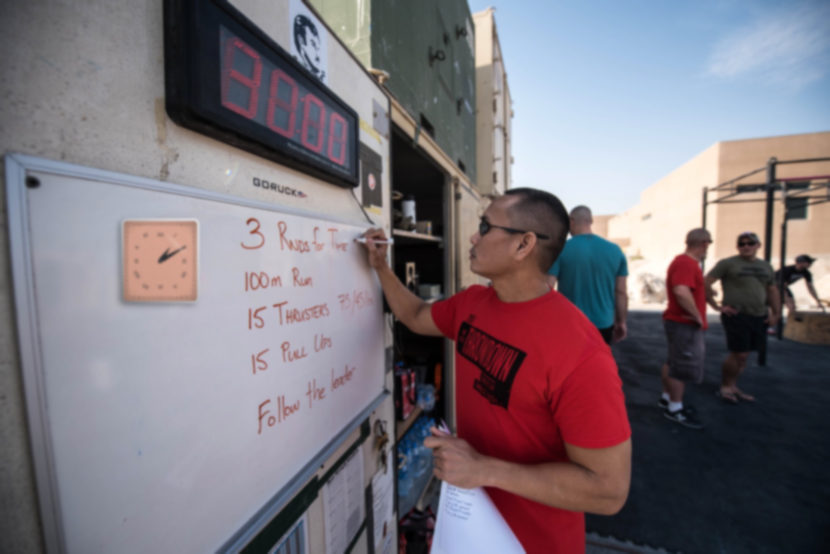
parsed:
1,10
